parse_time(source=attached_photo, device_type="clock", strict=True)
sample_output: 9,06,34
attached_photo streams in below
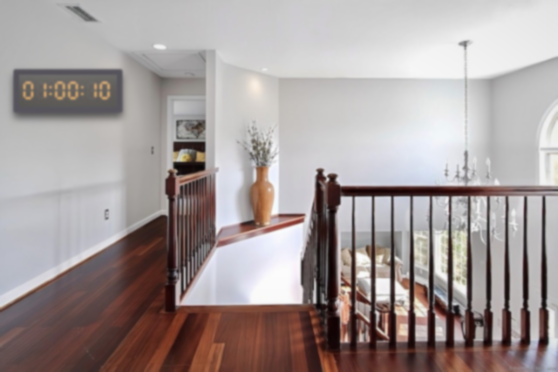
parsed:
1,00,10
